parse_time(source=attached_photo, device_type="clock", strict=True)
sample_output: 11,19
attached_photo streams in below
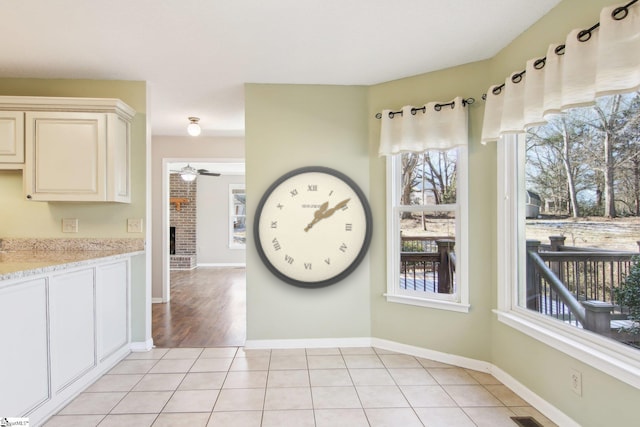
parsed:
1,09
